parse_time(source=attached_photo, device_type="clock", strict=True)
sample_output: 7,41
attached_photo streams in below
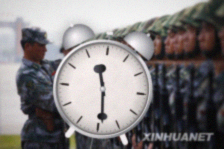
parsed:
11,29
